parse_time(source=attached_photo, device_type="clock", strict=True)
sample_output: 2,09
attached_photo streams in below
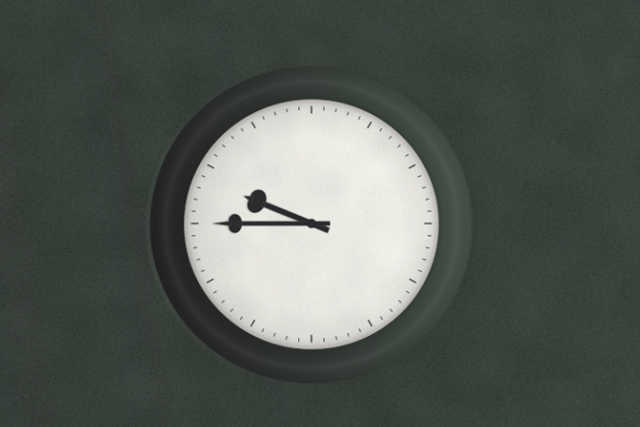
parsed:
9,45
